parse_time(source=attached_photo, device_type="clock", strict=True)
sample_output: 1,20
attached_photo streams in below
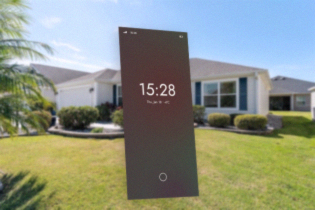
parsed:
15,28
